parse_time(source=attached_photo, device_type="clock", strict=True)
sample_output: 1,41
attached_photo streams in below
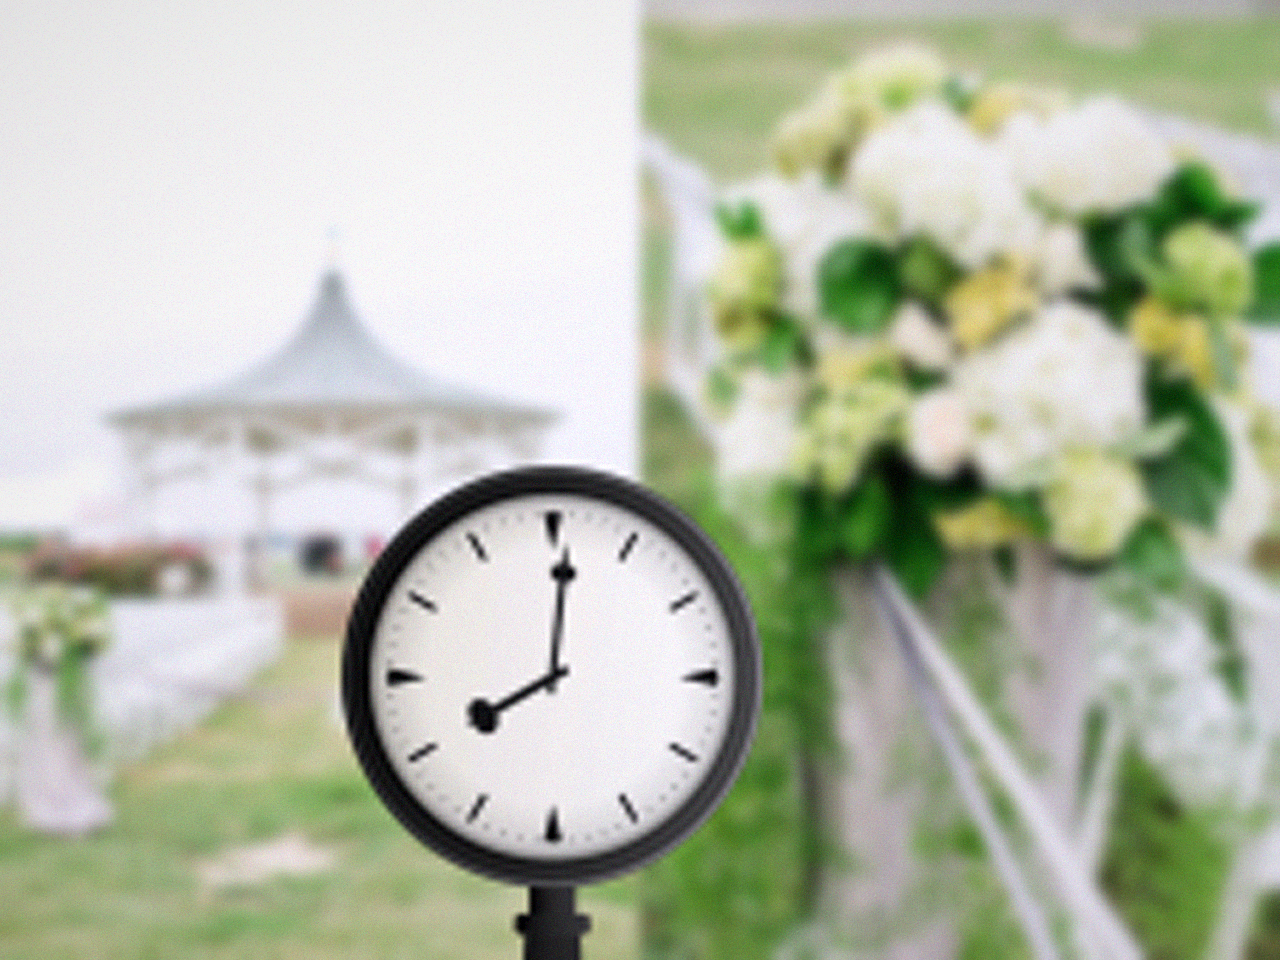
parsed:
8,01
